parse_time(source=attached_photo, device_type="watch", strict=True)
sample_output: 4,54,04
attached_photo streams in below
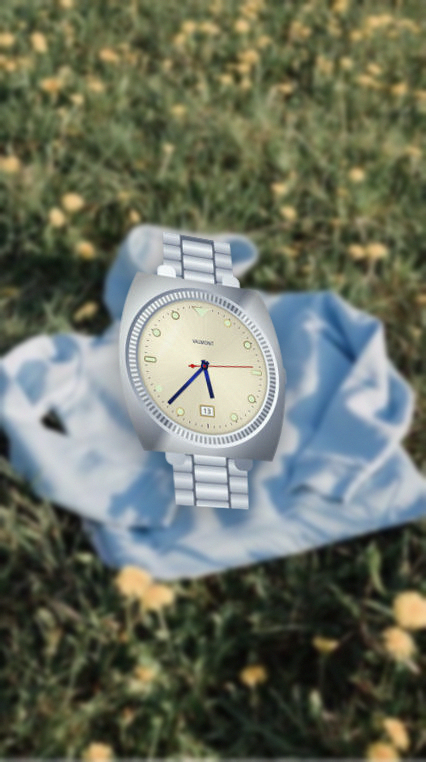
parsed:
5,37,14
